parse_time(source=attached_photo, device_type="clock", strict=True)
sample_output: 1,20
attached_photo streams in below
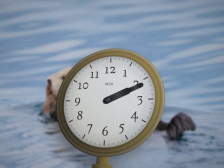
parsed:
2,11
